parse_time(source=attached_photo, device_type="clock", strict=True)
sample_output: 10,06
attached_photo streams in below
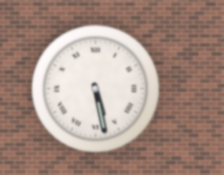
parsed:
5,28
